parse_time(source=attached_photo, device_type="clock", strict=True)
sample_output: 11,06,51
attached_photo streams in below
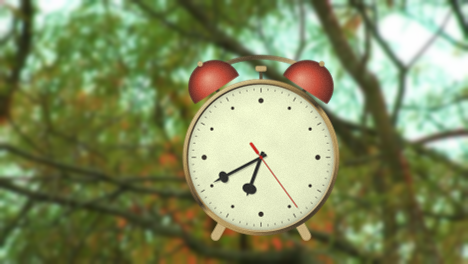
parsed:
6,40,24
